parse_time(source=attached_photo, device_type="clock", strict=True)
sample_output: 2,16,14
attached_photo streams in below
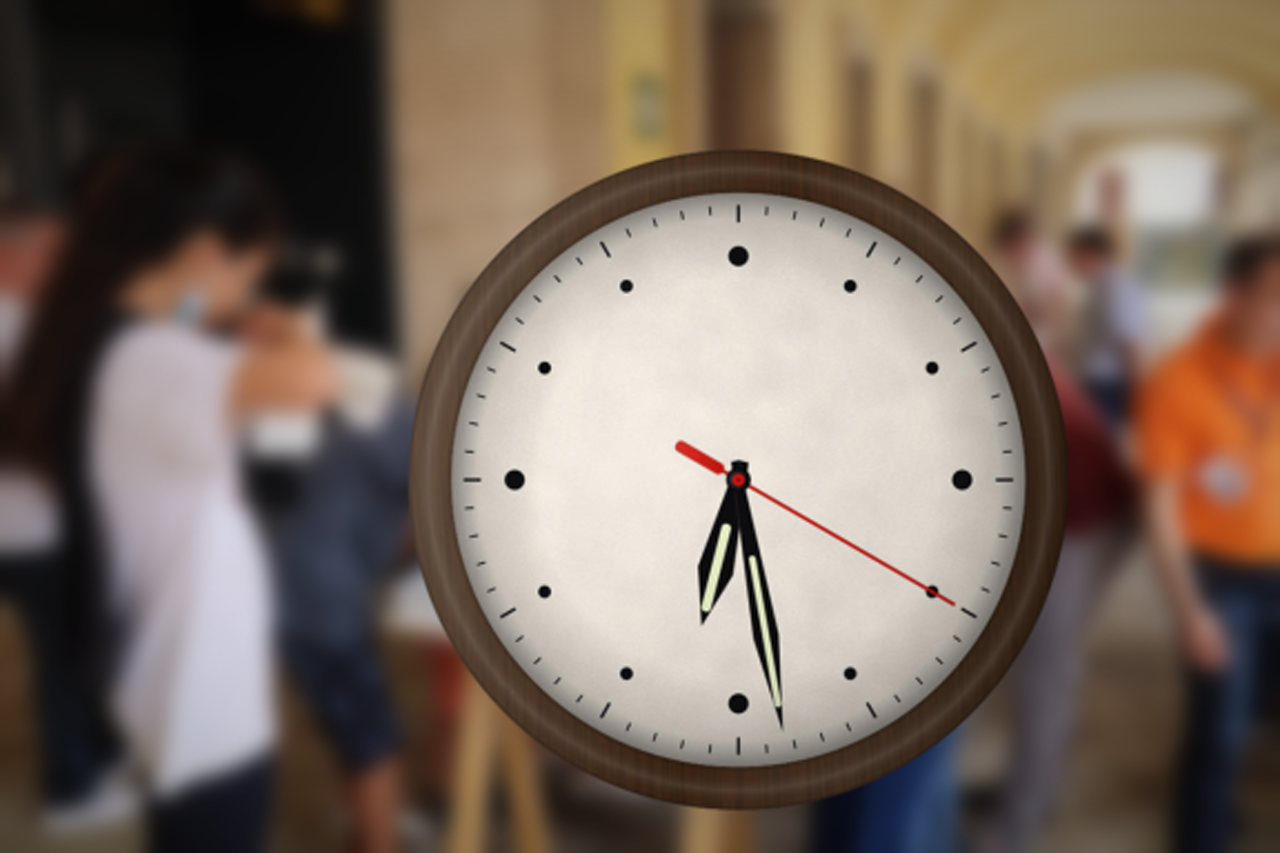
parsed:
6,28,20
